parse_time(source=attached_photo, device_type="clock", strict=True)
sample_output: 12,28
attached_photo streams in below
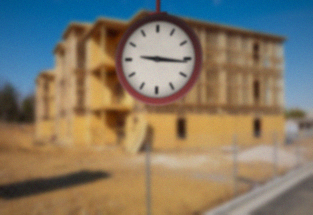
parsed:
9,16
